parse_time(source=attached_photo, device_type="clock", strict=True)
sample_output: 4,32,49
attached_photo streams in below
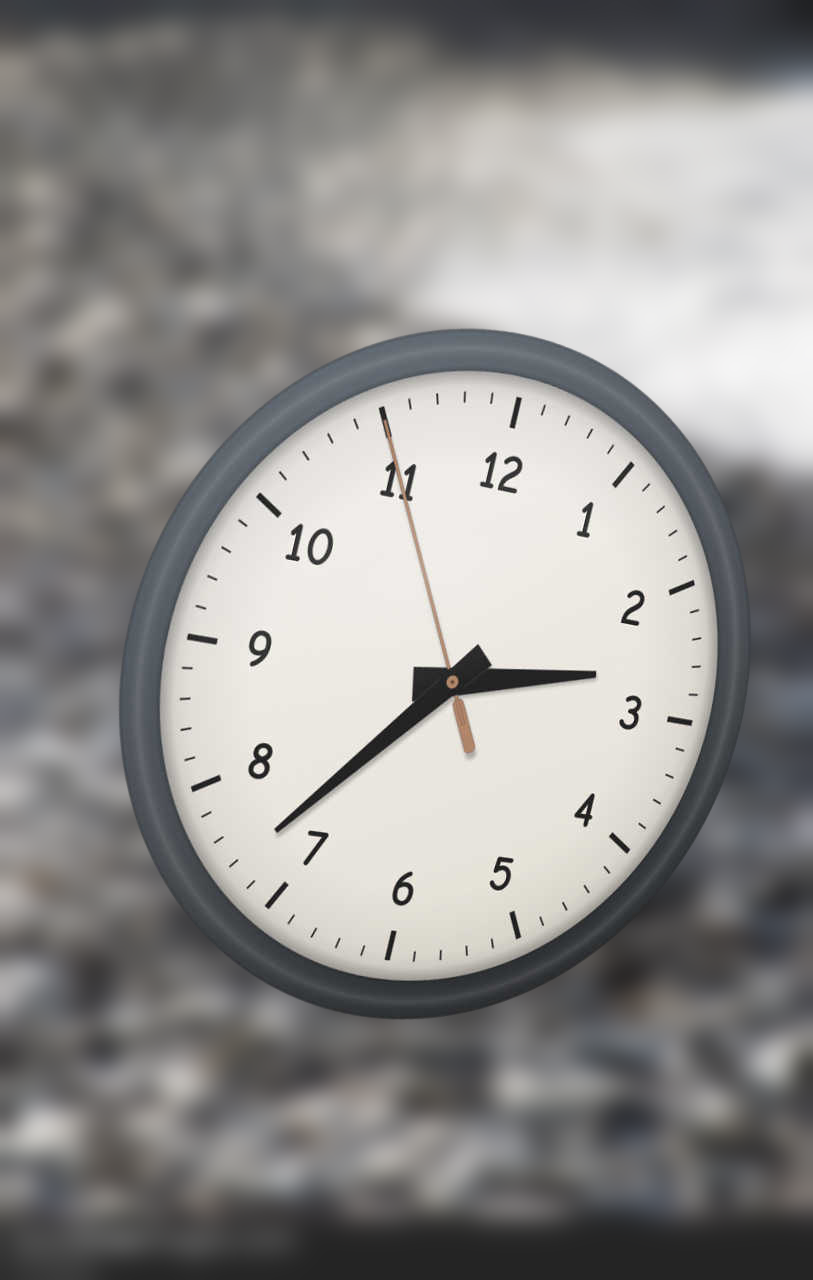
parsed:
2,36,55
